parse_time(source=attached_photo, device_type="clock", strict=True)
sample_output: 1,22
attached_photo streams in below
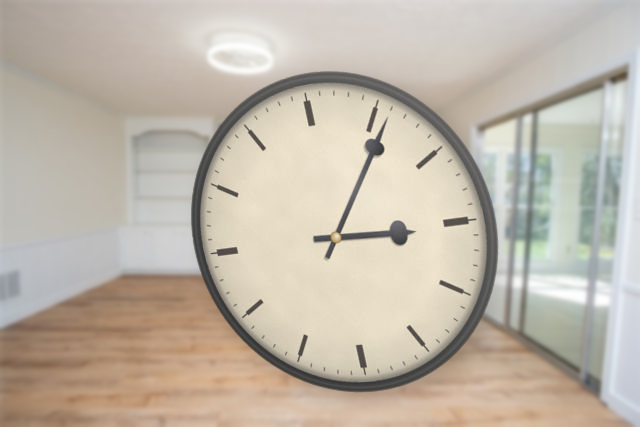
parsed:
3,06
